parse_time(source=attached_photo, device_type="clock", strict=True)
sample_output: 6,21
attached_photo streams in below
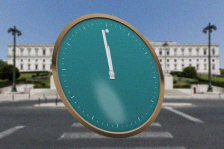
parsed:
11,59
